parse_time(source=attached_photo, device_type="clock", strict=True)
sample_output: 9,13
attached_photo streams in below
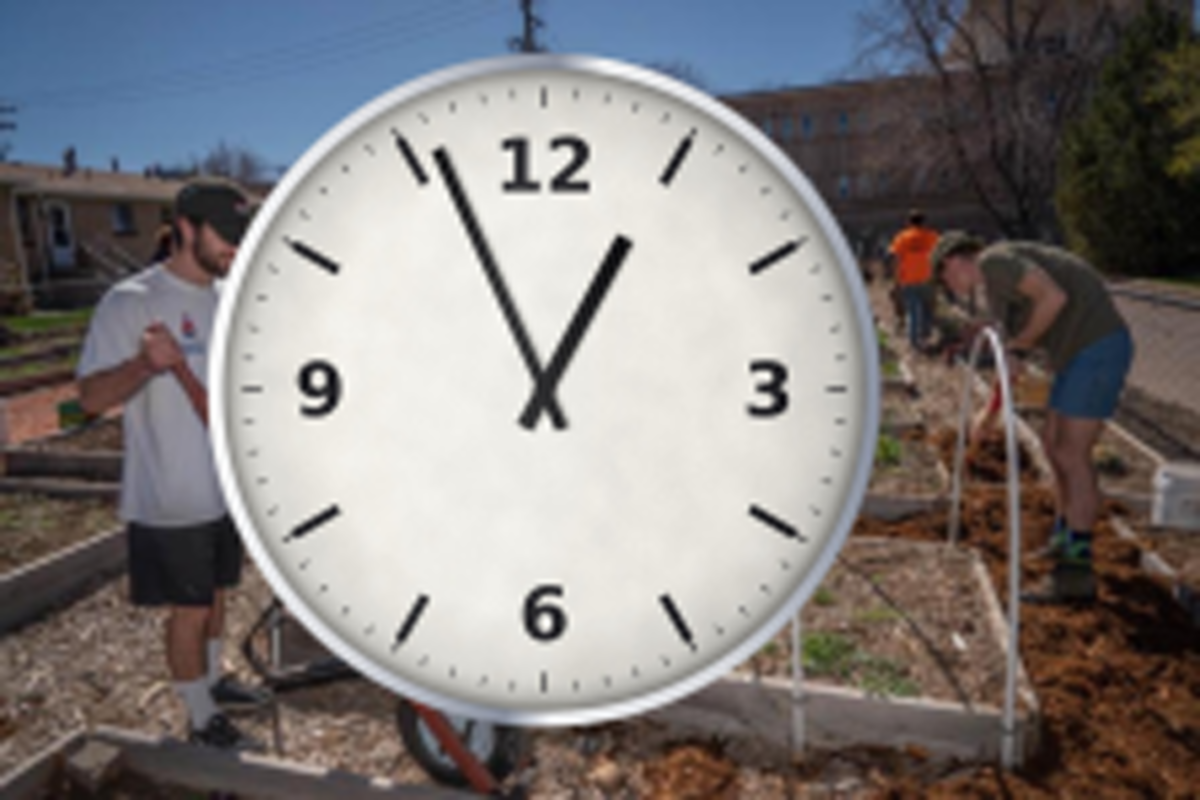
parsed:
12,56
